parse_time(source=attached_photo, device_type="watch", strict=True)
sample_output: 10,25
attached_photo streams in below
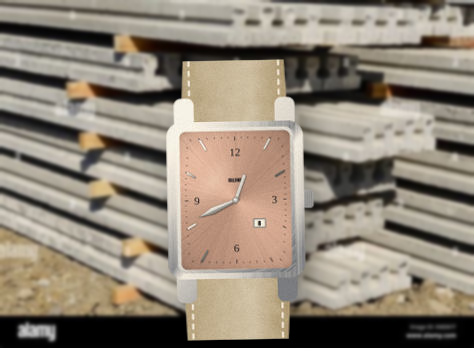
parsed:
12,41
